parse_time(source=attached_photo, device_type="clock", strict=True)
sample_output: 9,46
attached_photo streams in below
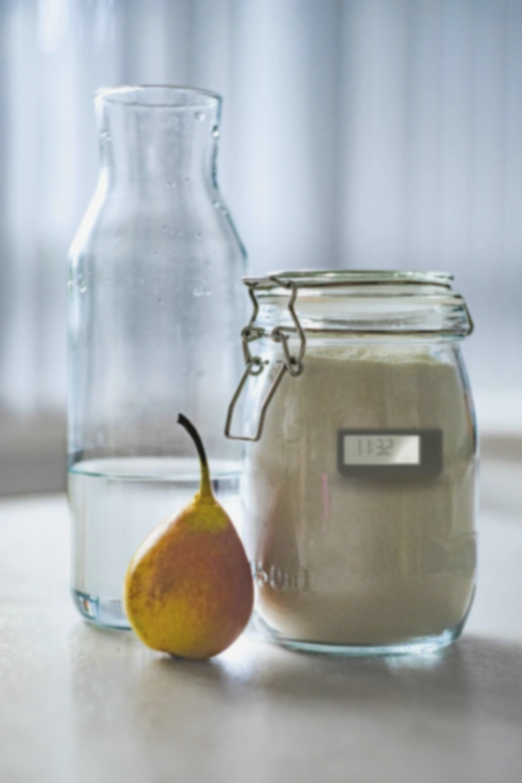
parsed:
11,32
